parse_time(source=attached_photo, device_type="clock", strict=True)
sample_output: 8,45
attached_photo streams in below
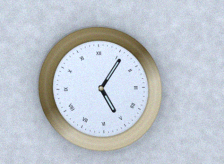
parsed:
5,06
